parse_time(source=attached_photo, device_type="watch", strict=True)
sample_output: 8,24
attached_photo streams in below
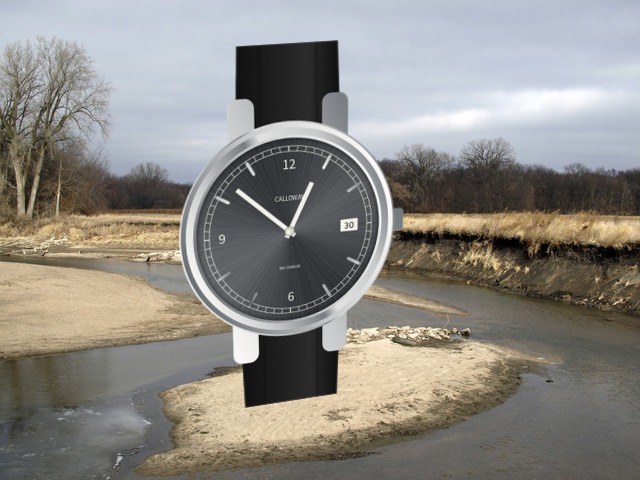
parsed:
12,52
